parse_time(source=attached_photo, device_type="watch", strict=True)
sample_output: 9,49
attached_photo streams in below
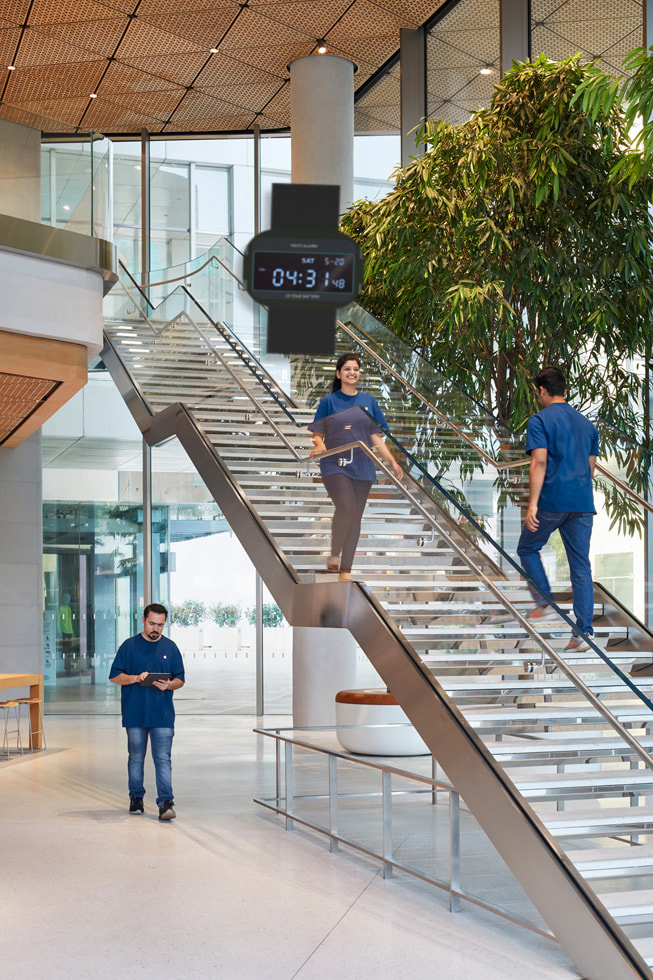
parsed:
4,31
